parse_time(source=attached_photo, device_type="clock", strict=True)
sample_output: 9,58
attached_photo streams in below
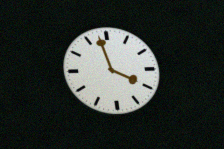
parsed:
3,58
